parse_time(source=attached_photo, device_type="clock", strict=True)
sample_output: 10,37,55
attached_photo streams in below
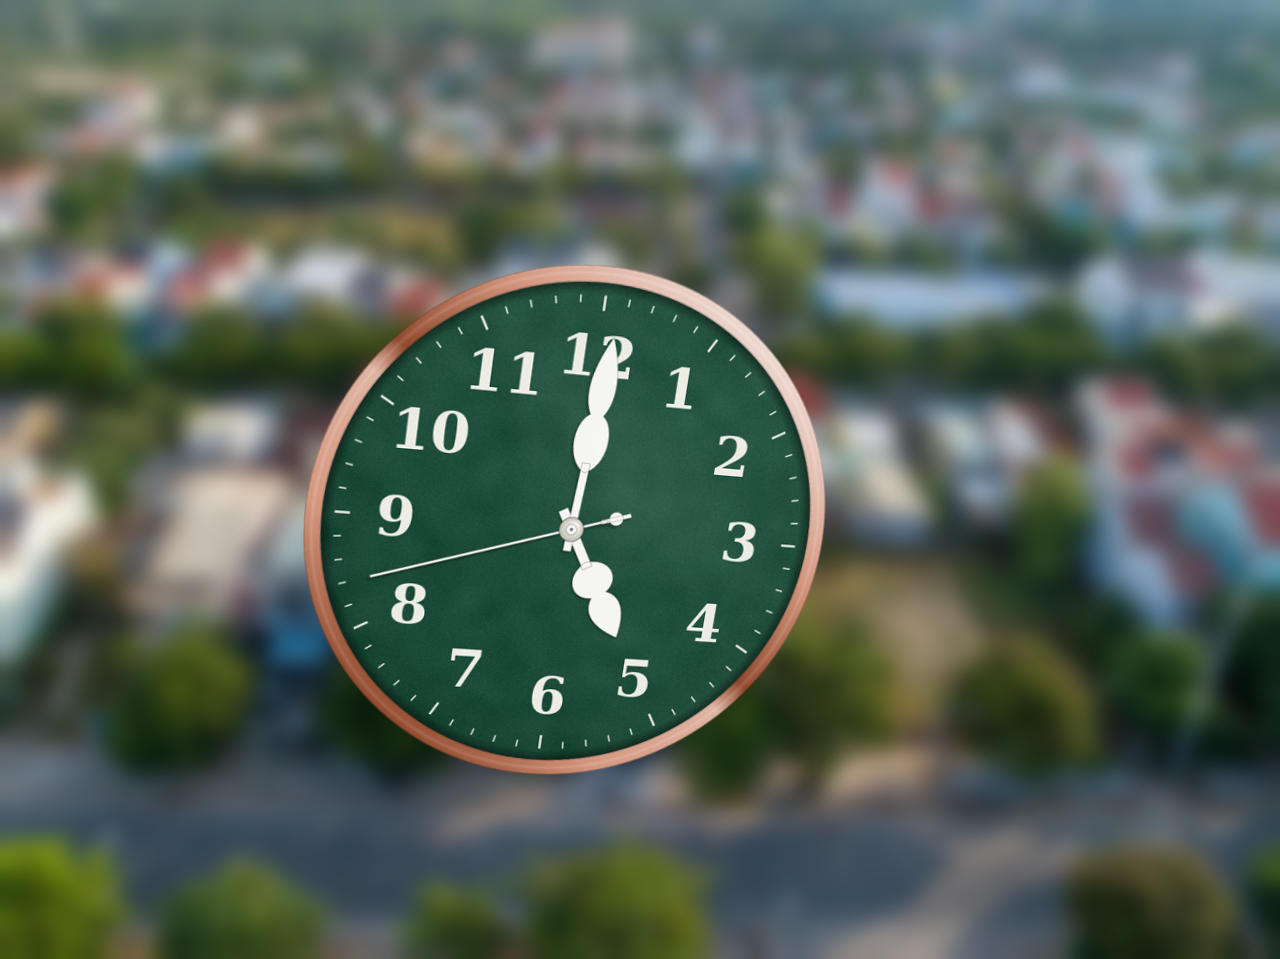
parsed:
5,00,42
